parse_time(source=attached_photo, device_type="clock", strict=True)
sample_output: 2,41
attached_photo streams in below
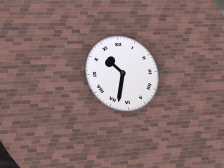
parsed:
10,33
